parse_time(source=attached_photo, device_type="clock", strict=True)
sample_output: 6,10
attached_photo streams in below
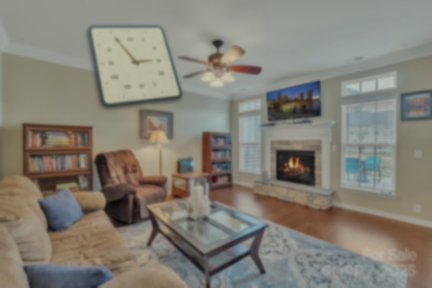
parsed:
2,55
